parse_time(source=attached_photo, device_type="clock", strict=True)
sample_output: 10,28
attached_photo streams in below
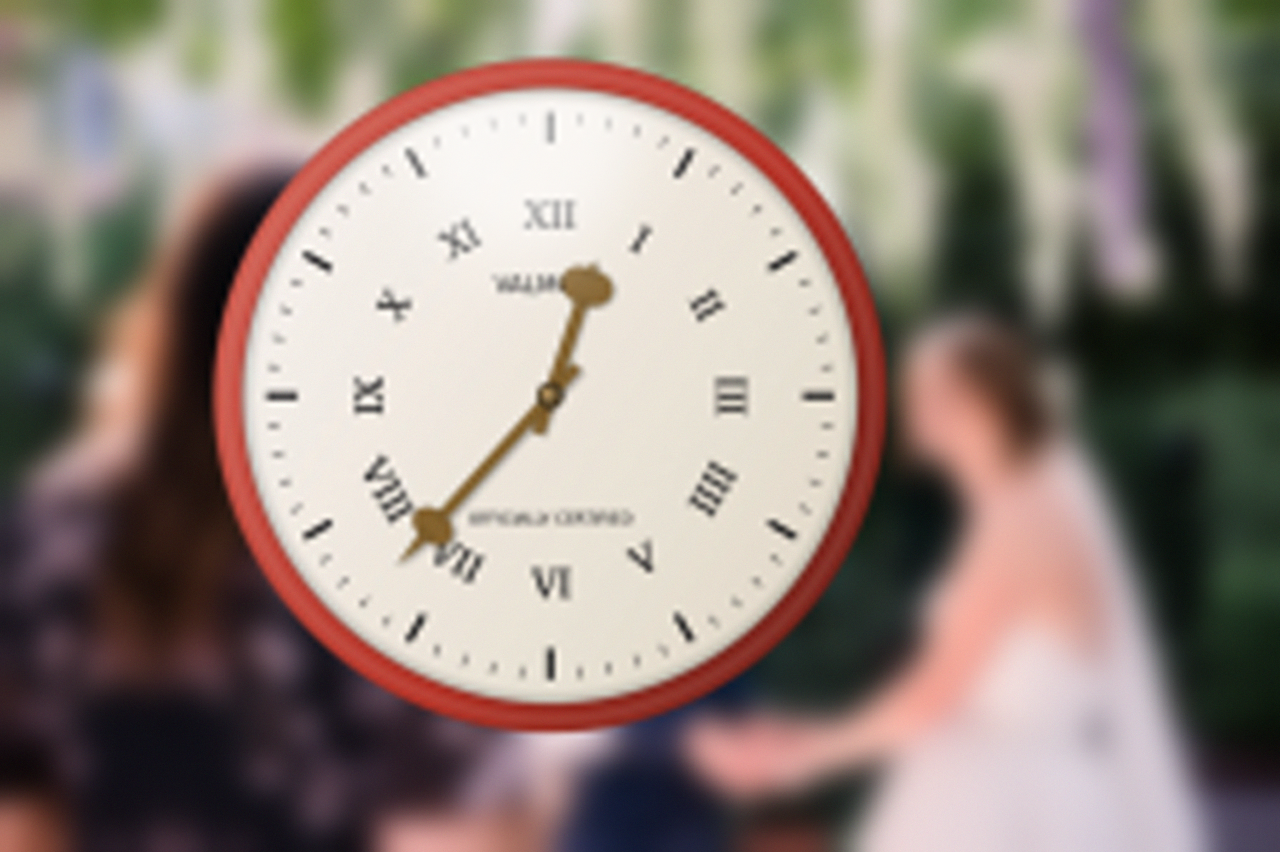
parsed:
12,37
